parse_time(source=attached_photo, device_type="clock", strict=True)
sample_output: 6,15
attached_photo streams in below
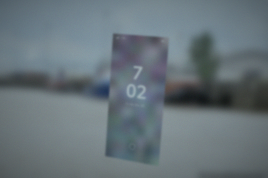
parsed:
7,02
